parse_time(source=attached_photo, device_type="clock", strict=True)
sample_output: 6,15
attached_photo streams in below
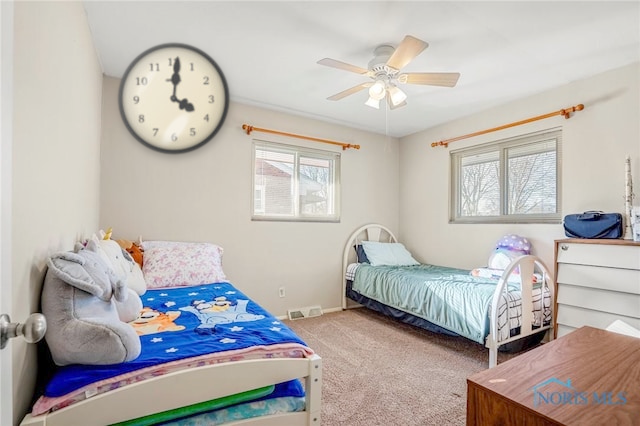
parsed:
4,01
